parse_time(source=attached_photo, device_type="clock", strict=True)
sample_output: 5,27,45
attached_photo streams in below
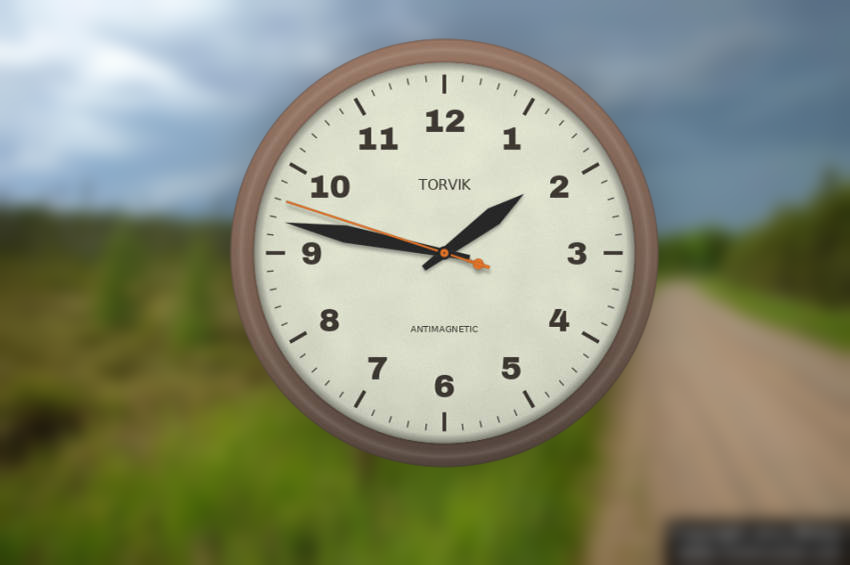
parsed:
1,46,48
